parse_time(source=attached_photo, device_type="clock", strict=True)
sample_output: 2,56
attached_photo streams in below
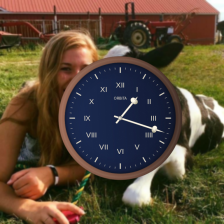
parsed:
1,18
